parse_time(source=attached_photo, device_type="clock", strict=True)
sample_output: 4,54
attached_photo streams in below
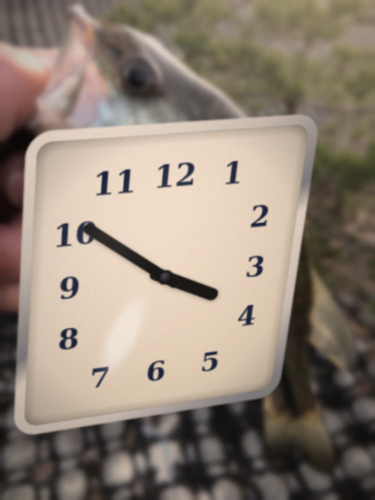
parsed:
3,51
